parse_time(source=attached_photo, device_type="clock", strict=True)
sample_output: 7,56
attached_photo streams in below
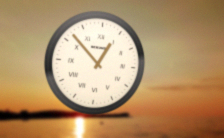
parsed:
12,52
